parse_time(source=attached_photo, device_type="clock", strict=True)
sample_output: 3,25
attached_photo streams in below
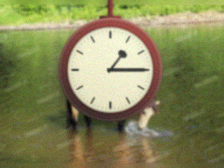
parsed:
1,15
